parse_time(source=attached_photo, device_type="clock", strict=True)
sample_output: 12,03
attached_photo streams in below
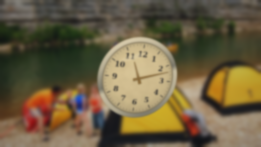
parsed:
11,12
